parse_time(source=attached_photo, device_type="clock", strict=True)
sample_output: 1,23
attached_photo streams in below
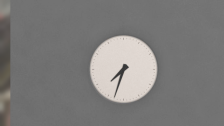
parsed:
7,33
